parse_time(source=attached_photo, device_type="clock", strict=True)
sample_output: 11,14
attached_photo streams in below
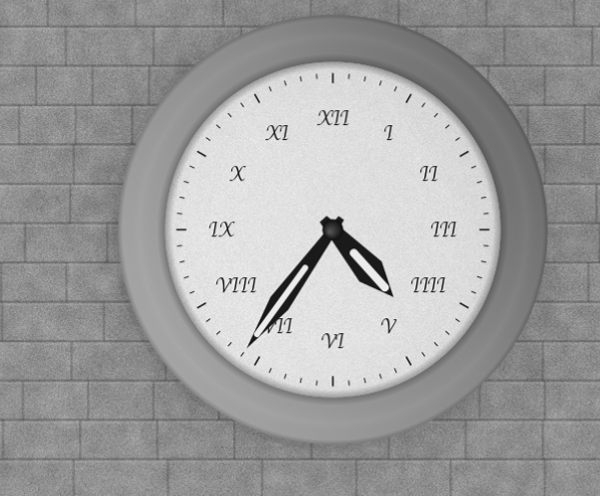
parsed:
4,36
